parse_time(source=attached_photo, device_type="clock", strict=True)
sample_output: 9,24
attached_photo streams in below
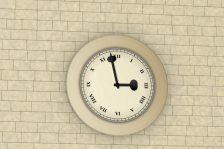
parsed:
2,58
